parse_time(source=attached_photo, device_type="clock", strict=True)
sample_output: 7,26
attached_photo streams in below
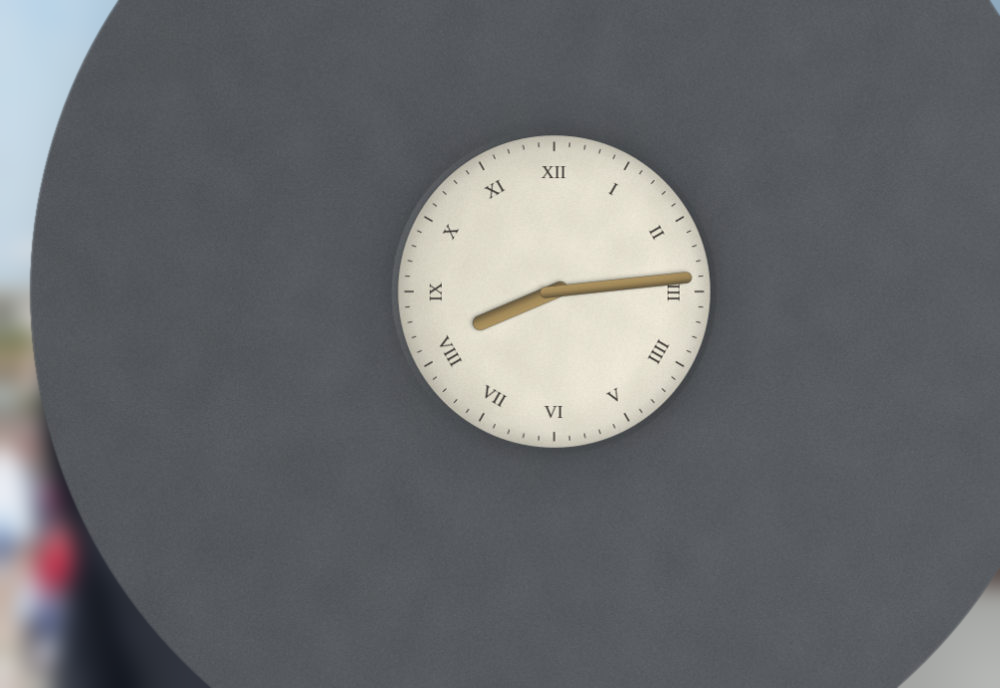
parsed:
8,14
